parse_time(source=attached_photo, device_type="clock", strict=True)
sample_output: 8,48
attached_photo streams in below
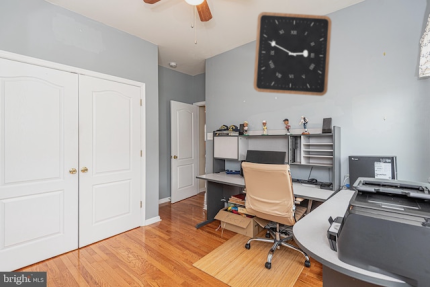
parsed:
2,49
